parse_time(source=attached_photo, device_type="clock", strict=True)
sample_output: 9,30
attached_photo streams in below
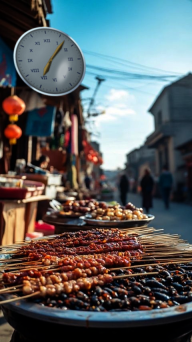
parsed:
7,07
